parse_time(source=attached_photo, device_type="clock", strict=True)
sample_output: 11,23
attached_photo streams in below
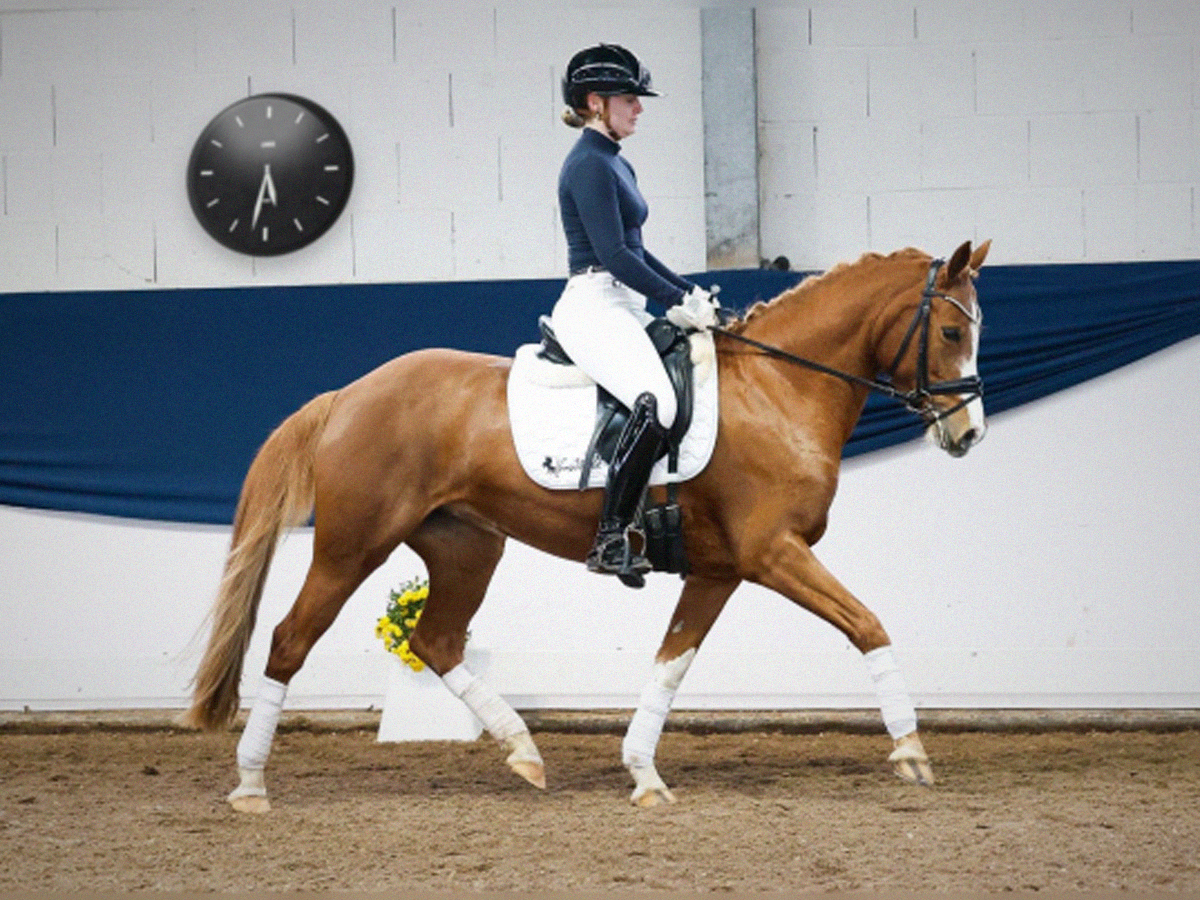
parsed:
5,32
